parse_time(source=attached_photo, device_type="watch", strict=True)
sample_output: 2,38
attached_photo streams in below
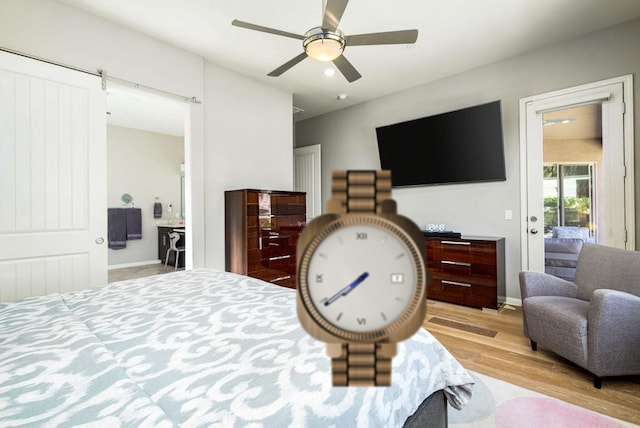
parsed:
7,39
